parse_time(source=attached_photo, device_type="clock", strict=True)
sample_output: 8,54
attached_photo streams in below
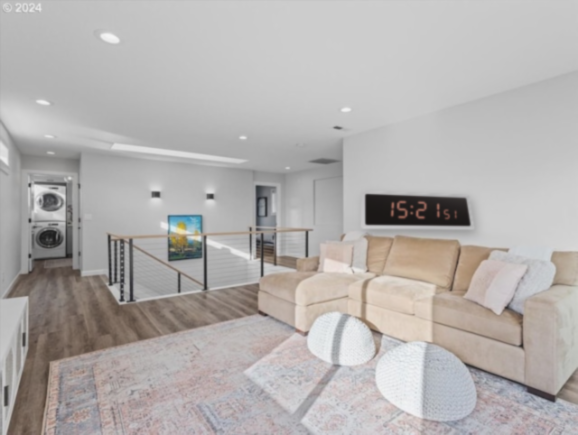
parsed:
15,21
